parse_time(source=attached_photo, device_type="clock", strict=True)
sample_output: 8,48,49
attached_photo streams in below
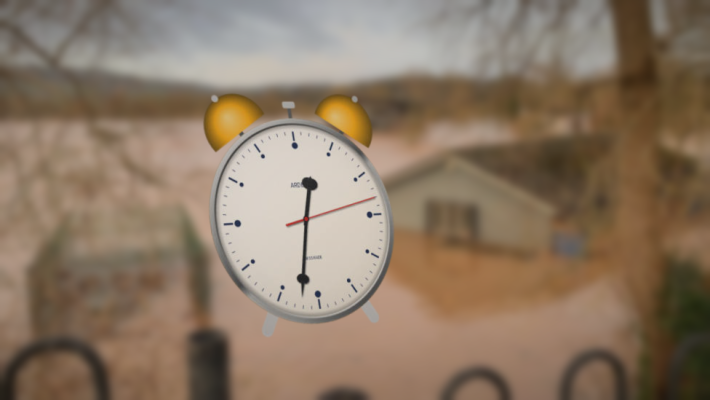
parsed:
12,32,13
